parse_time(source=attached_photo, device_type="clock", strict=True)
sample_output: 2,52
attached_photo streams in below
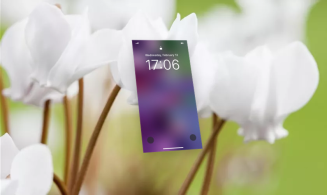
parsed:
17,06
